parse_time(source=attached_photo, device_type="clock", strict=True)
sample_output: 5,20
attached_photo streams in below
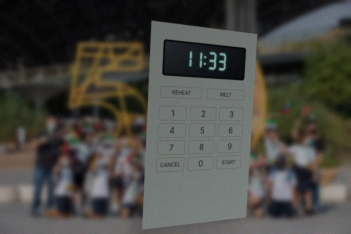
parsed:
11,33
